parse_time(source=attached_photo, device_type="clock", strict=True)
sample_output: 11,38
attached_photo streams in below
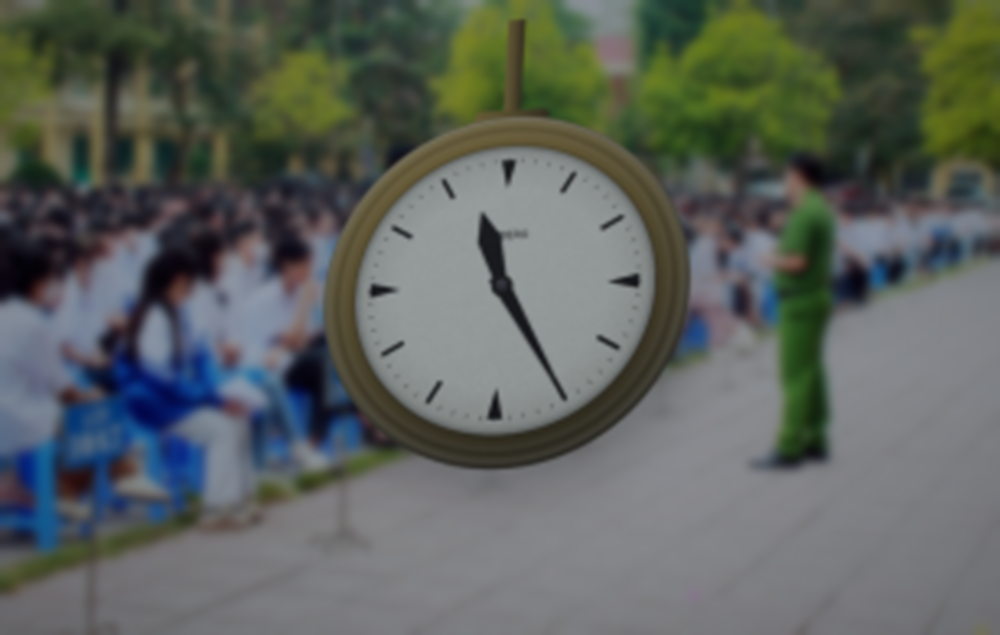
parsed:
11,25
